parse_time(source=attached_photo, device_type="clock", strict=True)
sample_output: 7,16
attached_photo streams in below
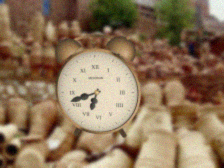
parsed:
6,42
